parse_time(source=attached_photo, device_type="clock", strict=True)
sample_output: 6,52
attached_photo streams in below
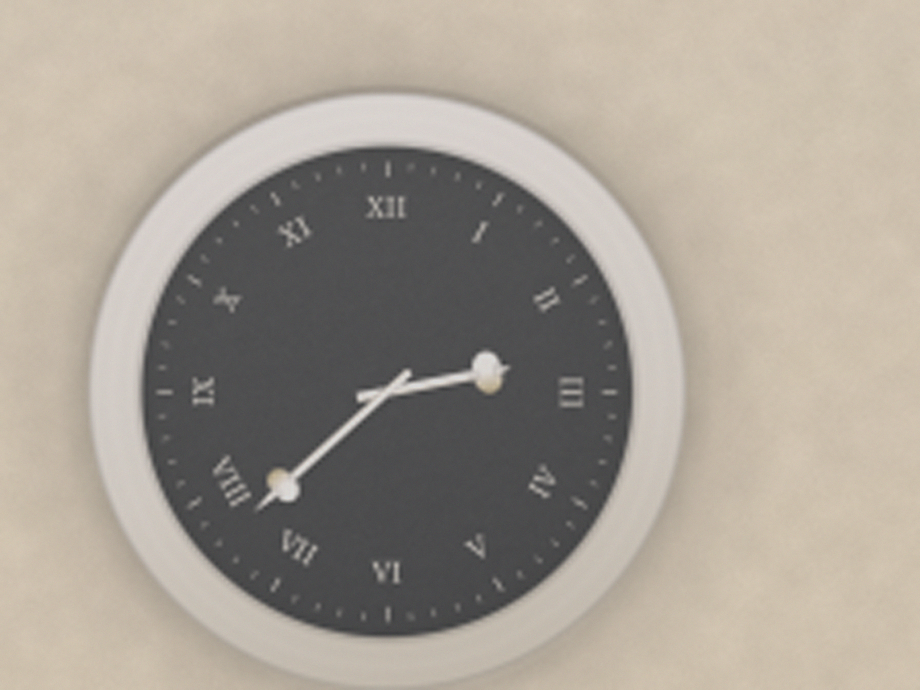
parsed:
2,38
